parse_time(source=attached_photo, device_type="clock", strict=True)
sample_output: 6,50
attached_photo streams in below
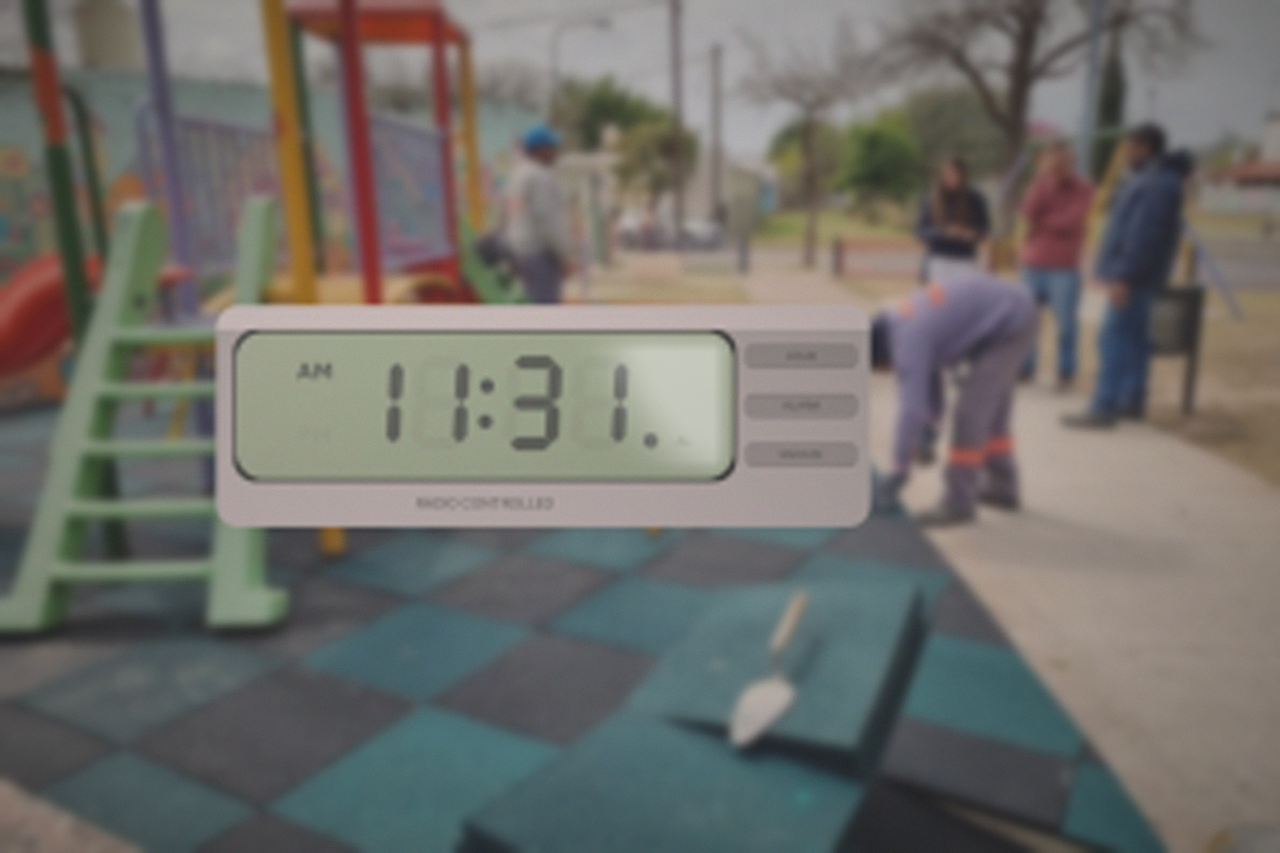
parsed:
11,31
